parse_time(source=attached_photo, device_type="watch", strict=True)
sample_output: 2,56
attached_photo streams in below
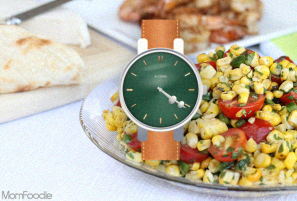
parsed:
4,21
